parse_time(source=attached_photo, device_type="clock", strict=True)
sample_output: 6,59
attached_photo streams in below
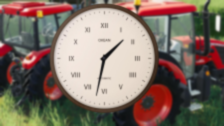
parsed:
1,32
